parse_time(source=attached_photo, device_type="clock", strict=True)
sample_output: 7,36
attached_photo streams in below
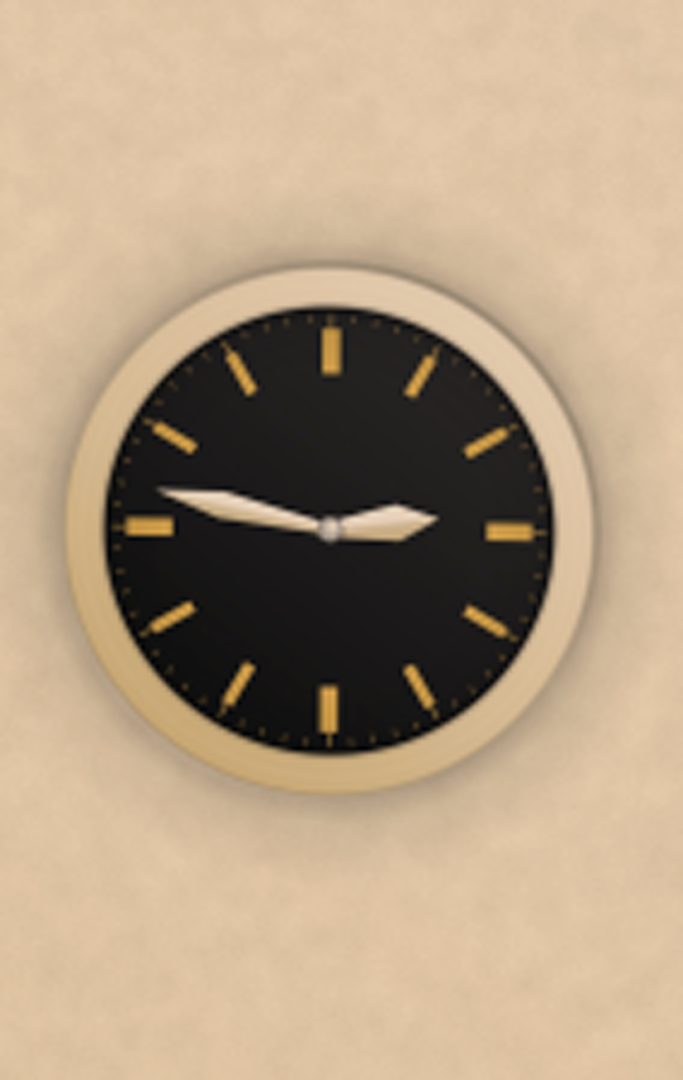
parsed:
2,47
